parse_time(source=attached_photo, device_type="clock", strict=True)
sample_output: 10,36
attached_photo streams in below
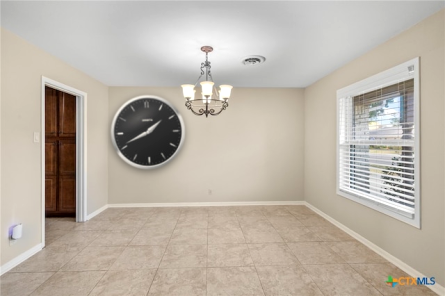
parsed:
1,41
